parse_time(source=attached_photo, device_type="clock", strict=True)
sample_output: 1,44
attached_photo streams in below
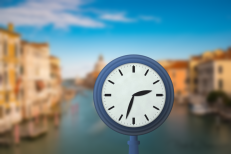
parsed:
2,33
